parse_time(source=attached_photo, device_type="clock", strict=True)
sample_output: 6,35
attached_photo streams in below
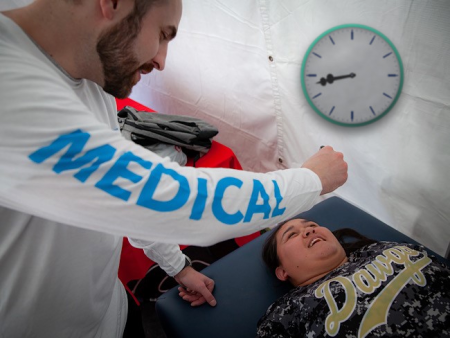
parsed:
8,43
